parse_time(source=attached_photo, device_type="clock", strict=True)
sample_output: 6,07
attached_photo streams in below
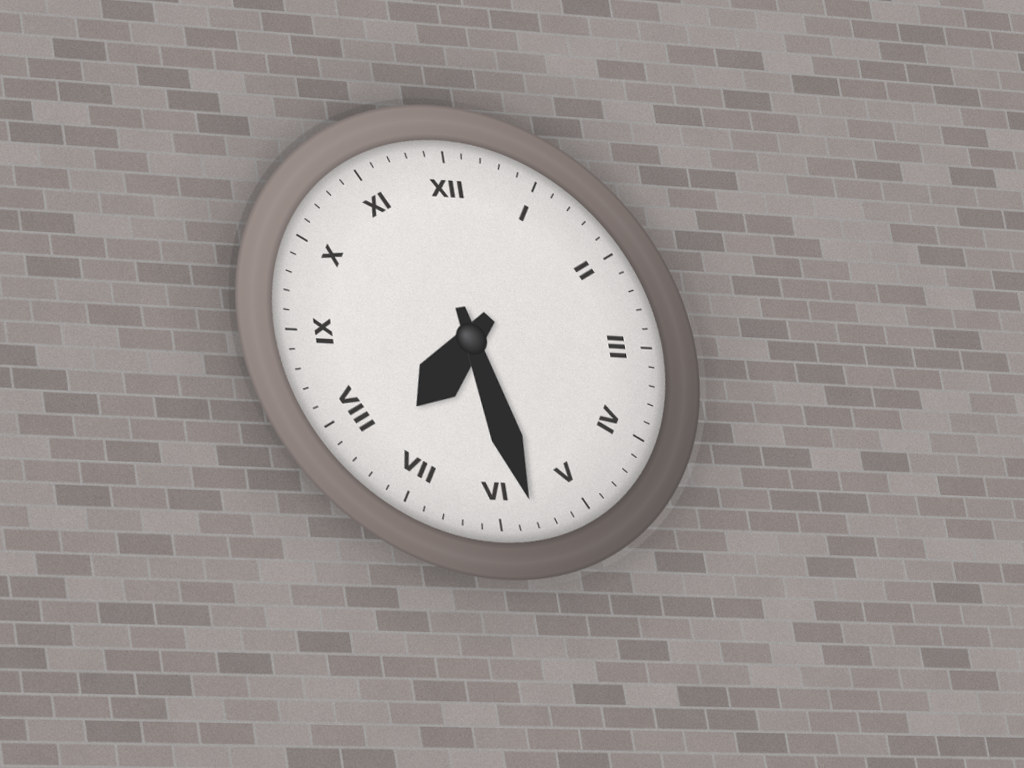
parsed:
7,28
